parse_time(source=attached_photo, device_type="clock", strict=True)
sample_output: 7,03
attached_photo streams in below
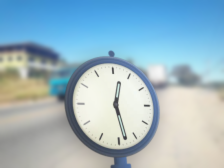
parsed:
12,28
